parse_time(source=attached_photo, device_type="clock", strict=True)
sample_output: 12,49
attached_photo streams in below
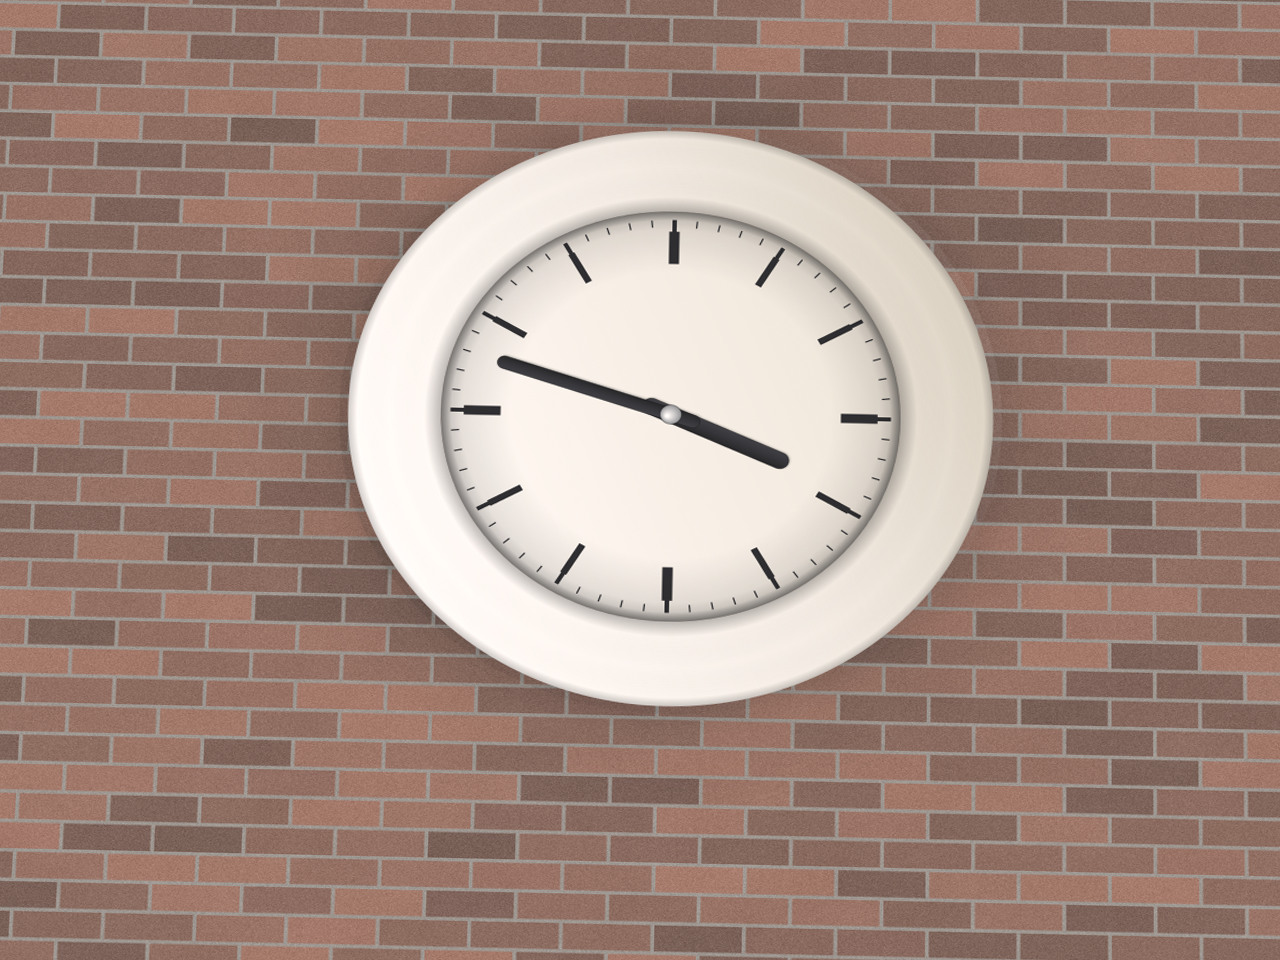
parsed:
3,48
